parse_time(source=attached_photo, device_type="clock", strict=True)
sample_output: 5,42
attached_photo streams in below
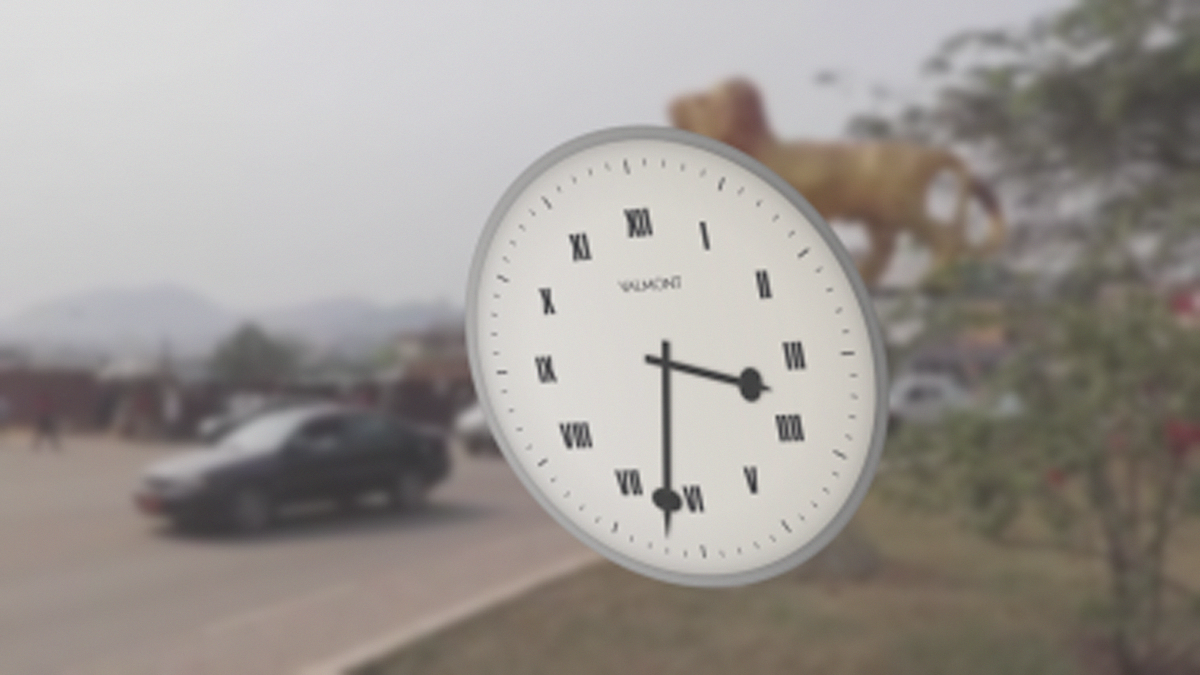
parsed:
3,32
